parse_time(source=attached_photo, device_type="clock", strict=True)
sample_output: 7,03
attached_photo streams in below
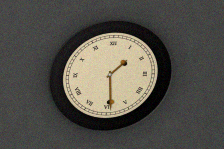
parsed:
1,29
